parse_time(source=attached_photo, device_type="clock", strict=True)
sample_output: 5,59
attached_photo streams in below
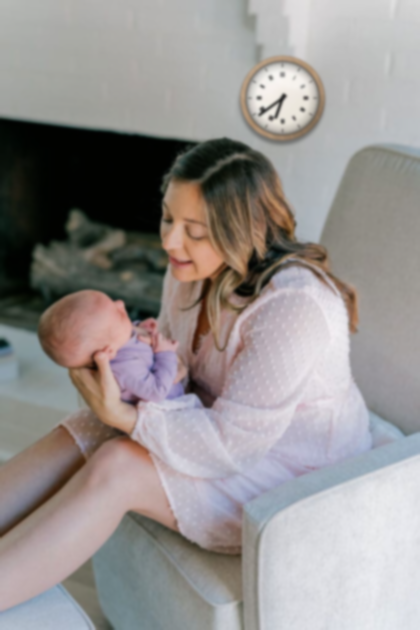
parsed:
6,39
